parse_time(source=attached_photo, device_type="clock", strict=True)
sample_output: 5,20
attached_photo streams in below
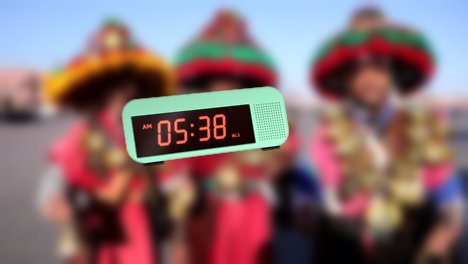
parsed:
5,38
